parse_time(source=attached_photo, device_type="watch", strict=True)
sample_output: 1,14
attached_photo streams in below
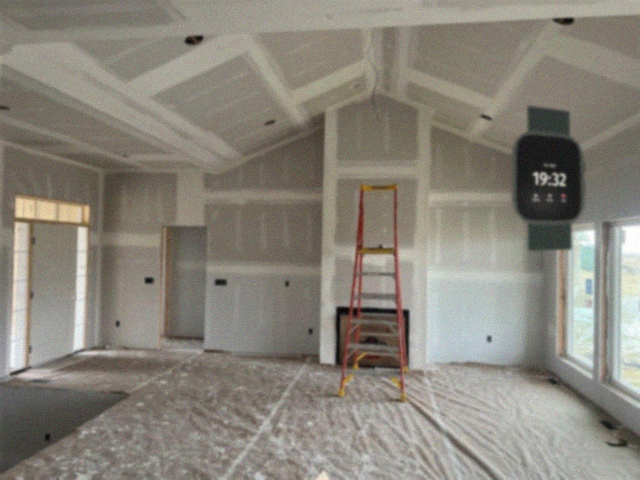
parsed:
19,32
